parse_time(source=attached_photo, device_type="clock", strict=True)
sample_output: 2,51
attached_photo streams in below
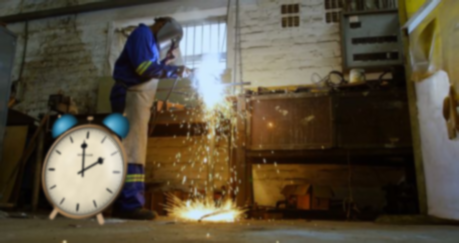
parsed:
1,59
